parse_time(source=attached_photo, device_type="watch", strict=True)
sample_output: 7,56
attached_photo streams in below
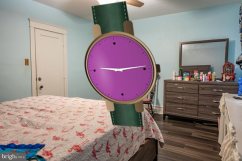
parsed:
9,14
